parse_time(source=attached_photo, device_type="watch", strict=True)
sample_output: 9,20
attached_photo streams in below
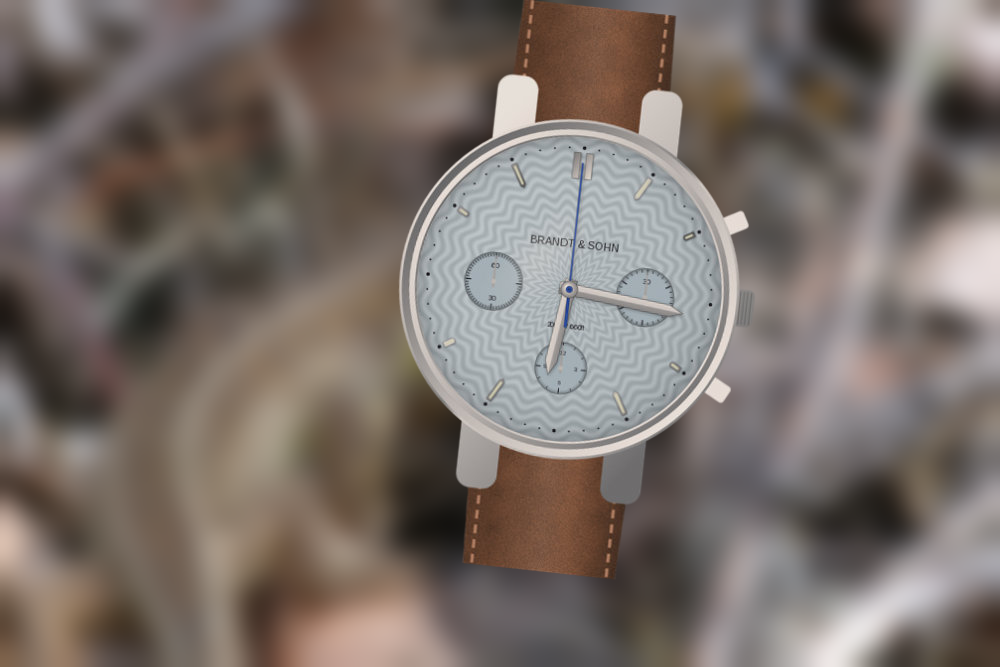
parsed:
6,16
